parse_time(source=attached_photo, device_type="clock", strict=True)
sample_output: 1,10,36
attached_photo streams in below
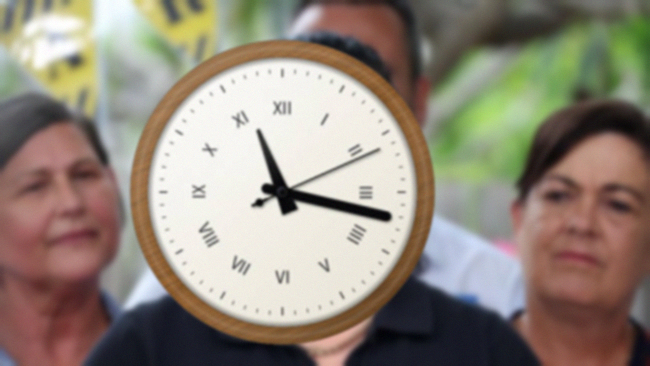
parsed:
11,17,11
